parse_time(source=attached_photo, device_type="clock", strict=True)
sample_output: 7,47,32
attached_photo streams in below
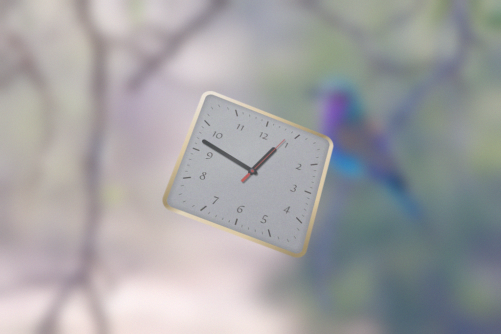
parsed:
12,47,04
